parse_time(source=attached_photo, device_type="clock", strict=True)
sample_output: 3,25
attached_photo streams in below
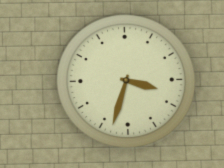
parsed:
3,33
